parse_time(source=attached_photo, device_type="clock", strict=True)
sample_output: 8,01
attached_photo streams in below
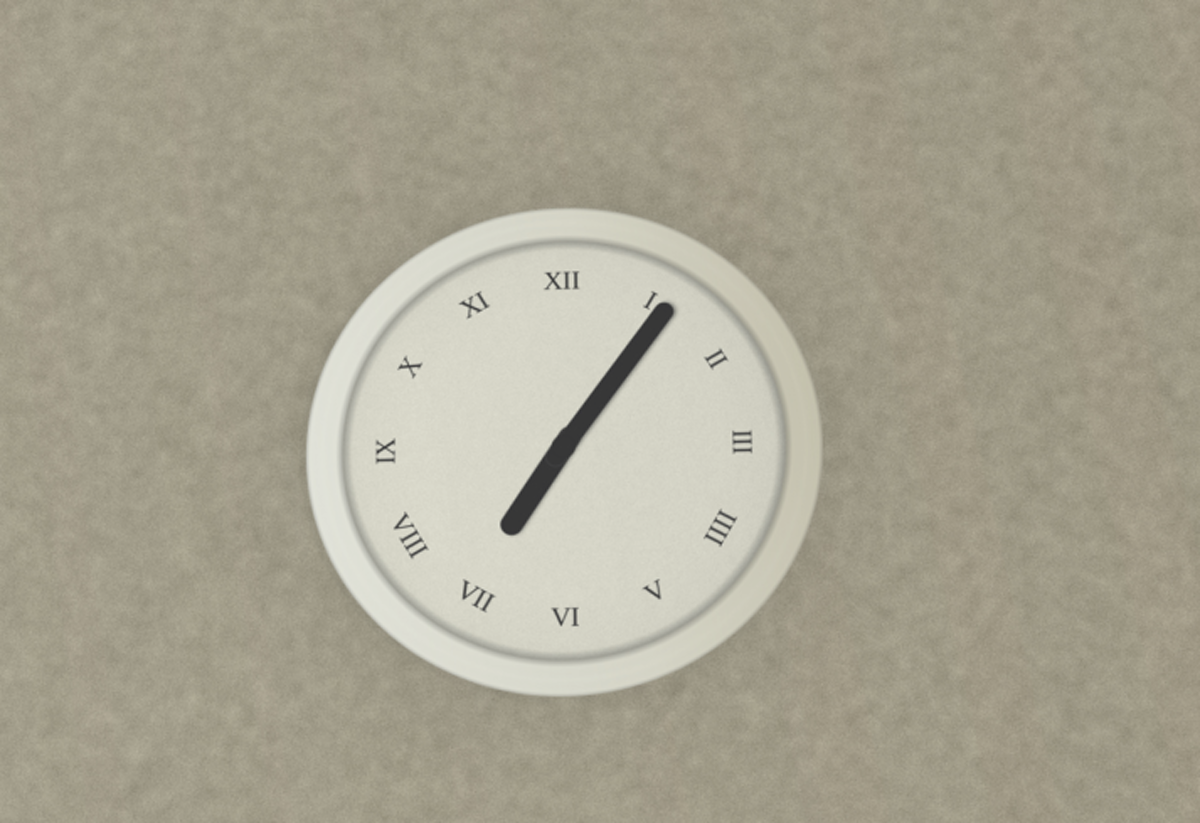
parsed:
7,06
